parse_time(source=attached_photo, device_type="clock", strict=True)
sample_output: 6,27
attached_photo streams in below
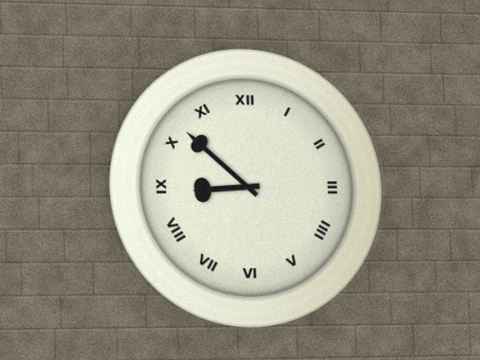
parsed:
8,52
